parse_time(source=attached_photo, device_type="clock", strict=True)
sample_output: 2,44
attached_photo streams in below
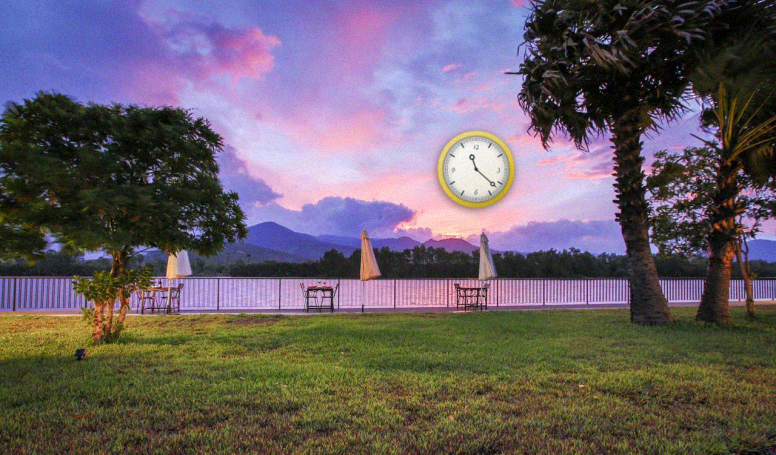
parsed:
11,22
